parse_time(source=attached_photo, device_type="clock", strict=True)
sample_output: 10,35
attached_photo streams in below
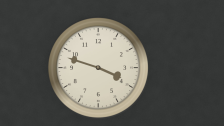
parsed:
3,48
